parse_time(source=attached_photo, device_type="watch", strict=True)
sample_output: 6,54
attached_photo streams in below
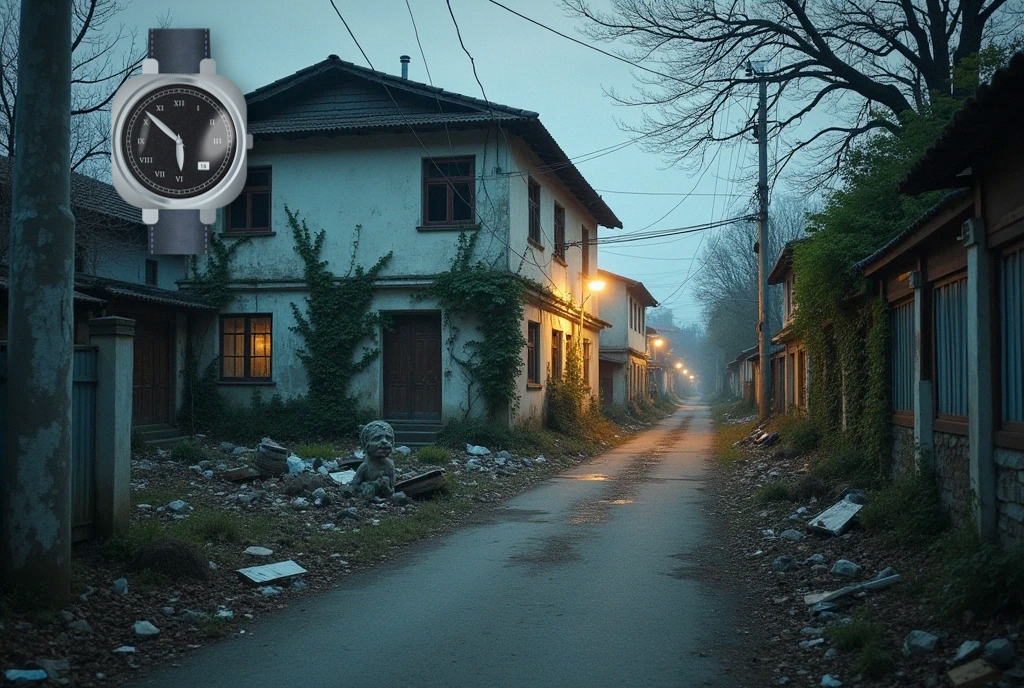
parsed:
5,52
